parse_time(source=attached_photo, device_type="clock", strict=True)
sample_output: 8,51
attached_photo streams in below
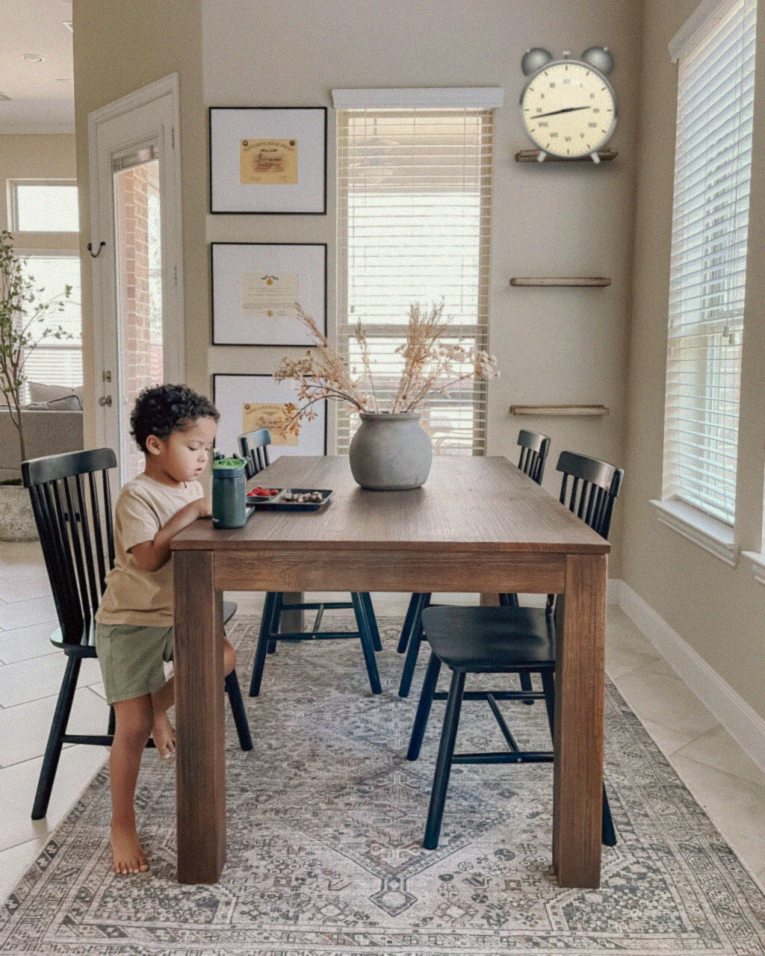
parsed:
2,43
